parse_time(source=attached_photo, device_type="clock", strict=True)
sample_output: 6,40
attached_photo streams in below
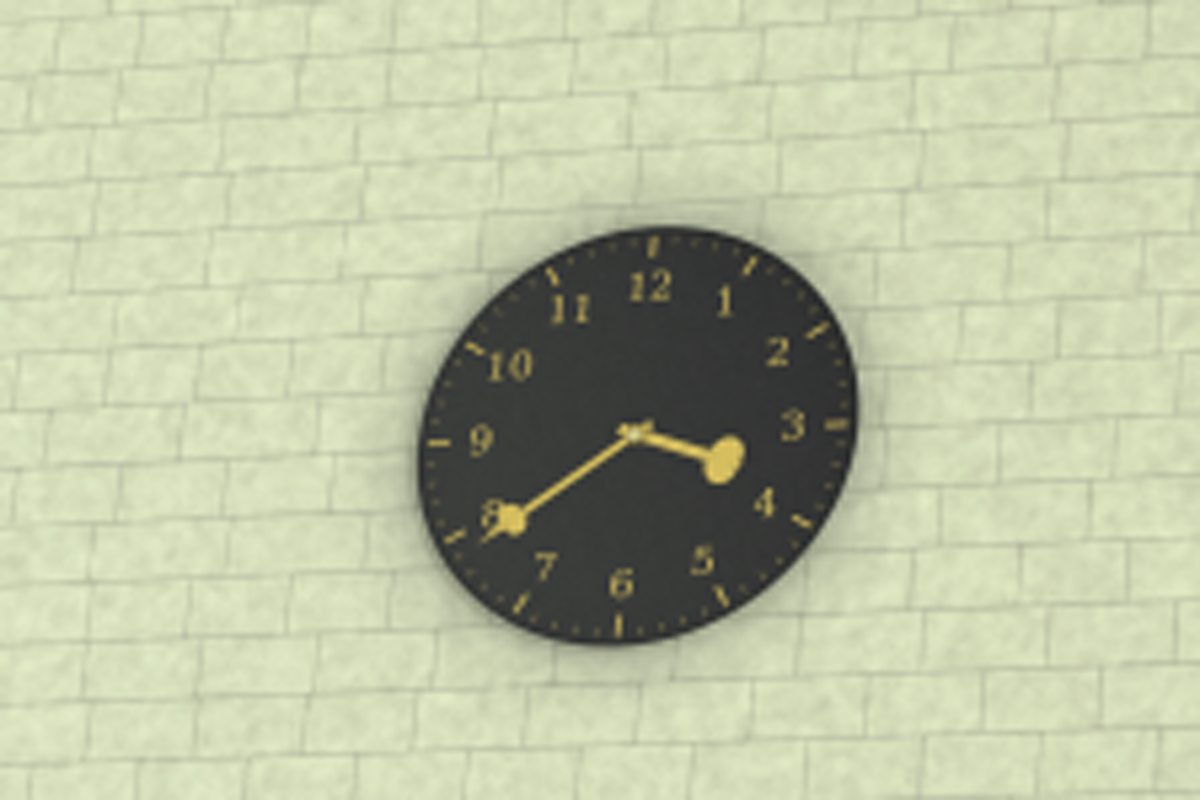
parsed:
3,39
